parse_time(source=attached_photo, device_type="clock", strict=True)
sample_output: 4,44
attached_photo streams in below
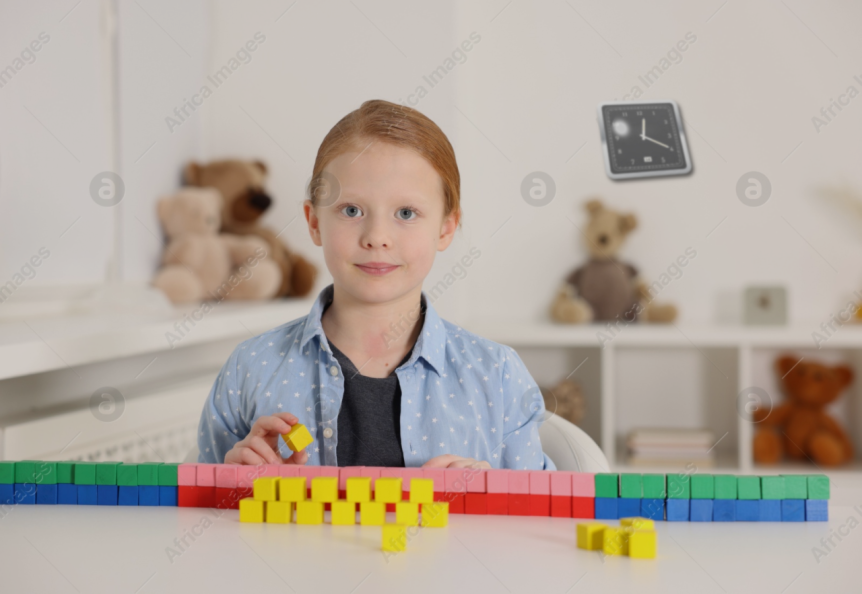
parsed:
12,20
